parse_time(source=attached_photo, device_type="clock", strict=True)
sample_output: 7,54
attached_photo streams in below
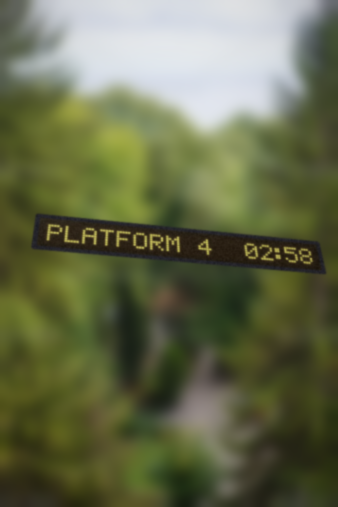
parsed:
2,58
